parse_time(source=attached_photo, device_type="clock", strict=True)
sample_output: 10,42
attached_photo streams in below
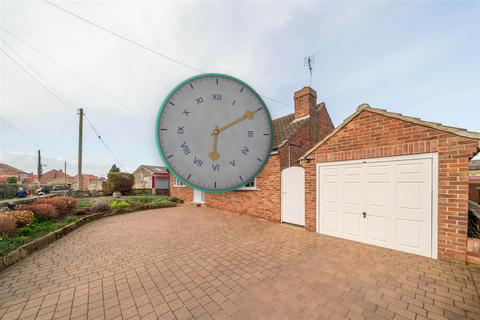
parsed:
6,10
